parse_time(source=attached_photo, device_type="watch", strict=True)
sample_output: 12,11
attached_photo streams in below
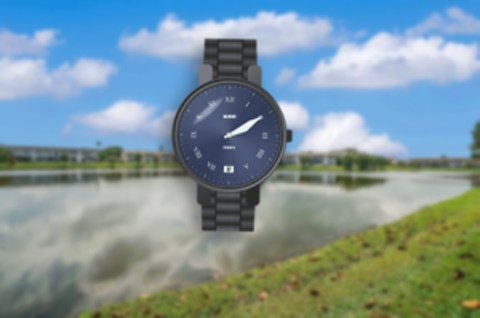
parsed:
2,10
